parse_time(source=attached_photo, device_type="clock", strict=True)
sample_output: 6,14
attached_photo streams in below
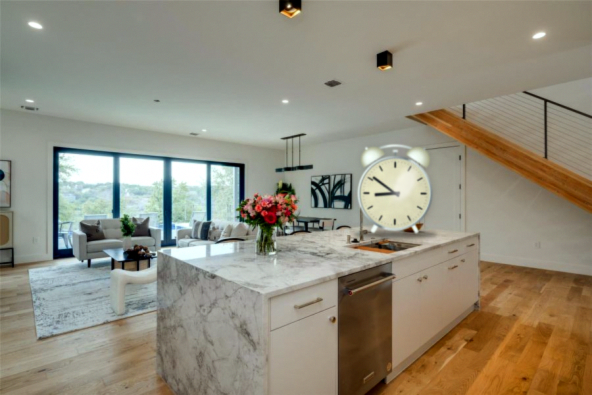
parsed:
8,51
